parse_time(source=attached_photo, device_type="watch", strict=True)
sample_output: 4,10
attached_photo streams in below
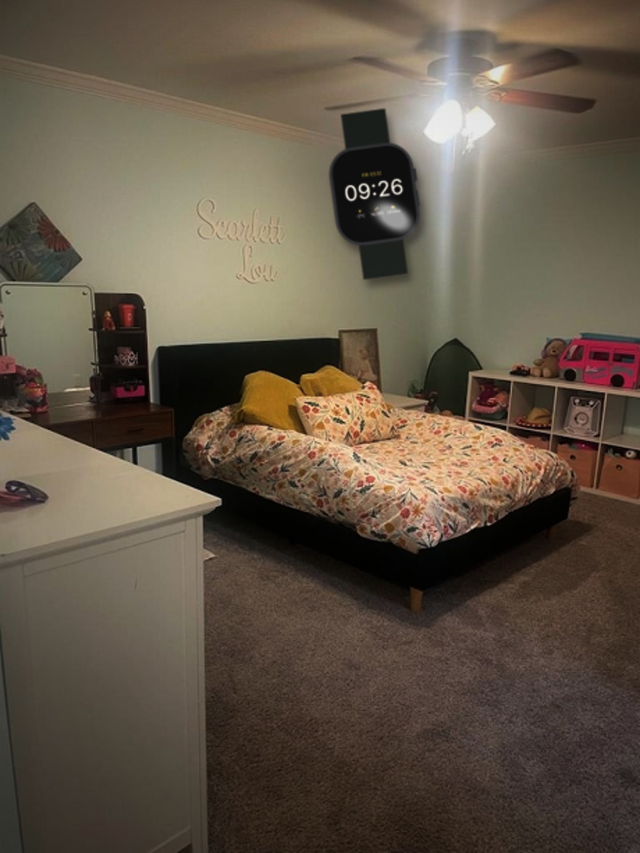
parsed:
9,26
